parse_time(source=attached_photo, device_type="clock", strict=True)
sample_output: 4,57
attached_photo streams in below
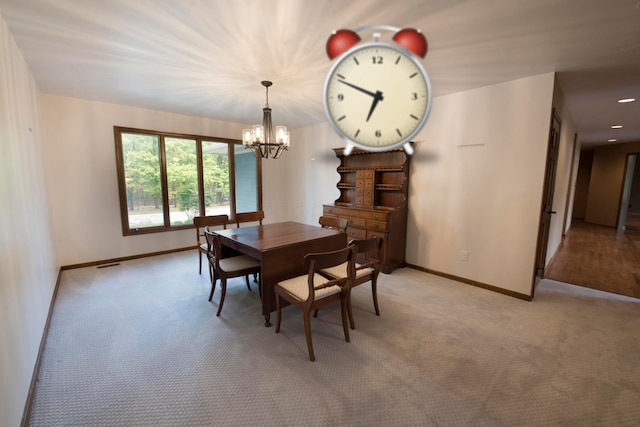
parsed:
6,49
